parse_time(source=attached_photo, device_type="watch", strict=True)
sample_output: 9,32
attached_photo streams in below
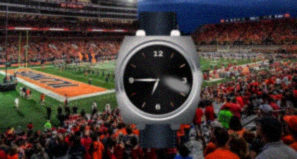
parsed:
6,45
